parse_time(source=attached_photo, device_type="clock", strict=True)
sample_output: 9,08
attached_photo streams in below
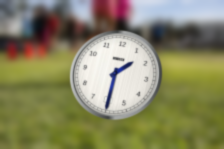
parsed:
1,30
